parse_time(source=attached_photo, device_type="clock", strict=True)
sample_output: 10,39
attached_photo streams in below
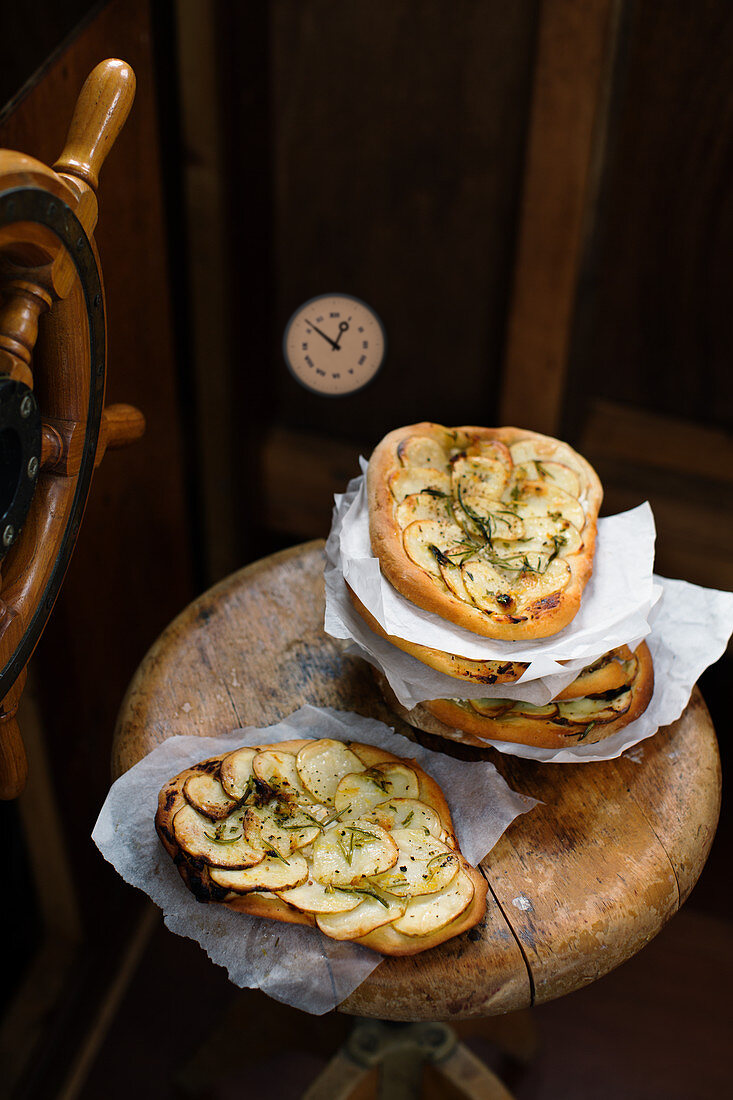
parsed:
12,52
